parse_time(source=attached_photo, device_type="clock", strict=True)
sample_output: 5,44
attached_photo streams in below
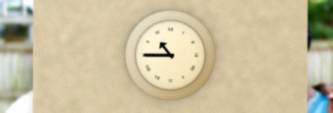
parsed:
10,45
